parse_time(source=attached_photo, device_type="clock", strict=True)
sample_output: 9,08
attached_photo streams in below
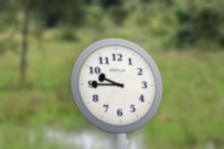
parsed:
9,45
